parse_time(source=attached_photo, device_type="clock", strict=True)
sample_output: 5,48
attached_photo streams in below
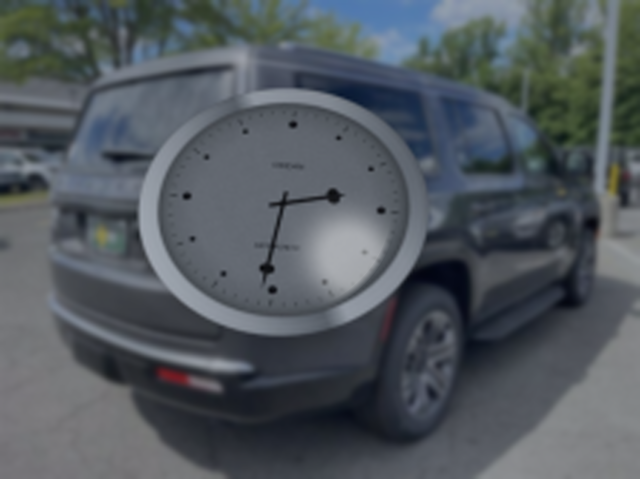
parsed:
2,31
